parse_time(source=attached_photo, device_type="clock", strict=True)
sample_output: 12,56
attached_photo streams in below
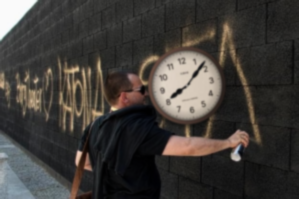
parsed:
8,08
